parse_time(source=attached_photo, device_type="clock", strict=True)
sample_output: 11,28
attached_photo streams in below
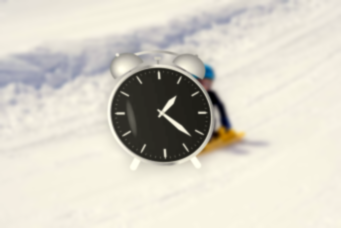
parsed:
1,22
